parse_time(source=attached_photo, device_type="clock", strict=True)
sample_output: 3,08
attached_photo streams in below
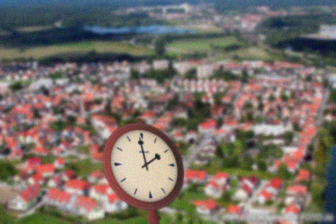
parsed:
1,59
